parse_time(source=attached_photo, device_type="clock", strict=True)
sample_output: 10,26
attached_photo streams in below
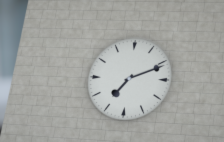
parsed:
7,11
